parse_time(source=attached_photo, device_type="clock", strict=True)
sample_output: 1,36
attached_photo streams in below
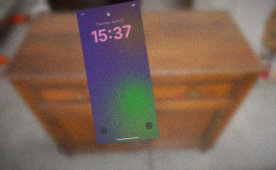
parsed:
15,37
